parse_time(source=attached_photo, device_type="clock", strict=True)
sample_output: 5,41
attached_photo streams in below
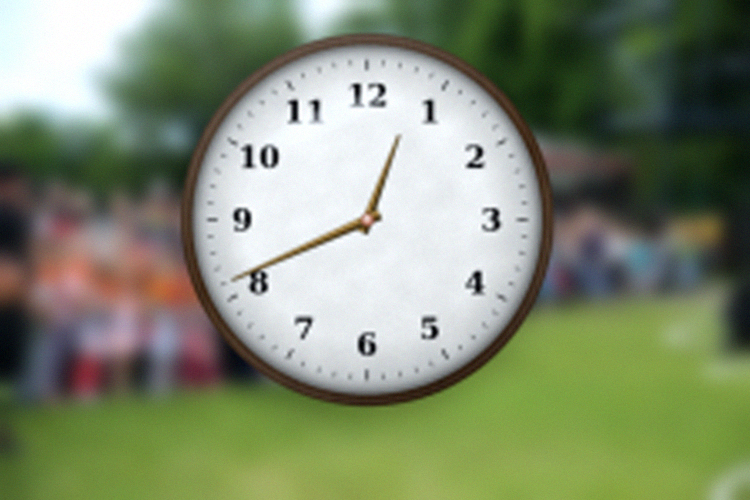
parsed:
12,41
